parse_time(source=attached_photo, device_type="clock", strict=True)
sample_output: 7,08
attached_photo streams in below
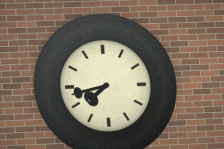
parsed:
7,43
